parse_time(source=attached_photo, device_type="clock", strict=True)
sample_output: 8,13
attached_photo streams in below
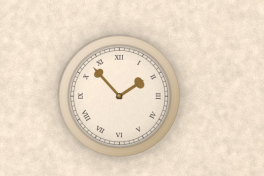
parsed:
1,53
